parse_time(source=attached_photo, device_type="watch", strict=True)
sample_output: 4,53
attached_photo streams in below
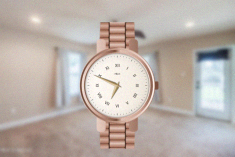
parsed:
6,49
